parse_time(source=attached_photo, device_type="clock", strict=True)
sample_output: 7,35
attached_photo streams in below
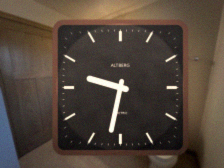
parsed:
9,32
